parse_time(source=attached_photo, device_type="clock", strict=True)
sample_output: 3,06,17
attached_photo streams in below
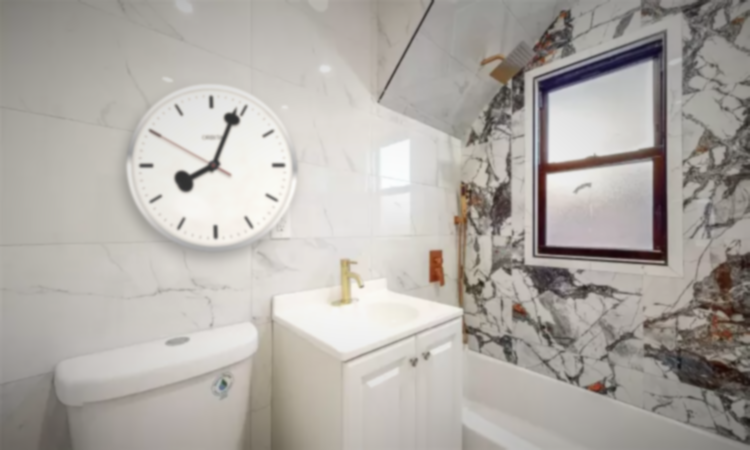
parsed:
8,03,50
